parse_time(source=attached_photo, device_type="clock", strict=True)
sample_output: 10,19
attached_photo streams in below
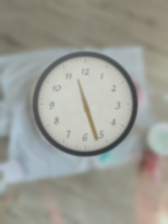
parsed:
11,27
